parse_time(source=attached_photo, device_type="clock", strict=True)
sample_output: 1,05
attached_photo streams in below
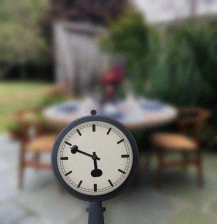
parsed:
5,49
